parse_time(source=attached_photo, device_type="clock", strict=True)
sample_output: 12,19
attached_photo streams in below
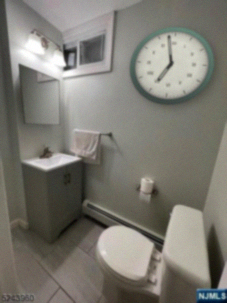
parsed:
6,58
